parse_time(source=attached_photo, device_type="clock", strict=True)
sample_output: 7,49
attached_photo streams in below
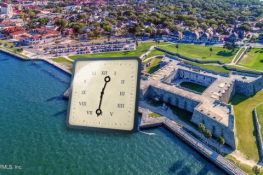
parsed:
12,31
